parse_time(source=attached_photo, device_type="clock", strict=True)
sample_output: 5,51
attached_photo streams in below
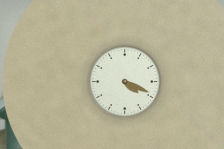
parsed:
4,19
